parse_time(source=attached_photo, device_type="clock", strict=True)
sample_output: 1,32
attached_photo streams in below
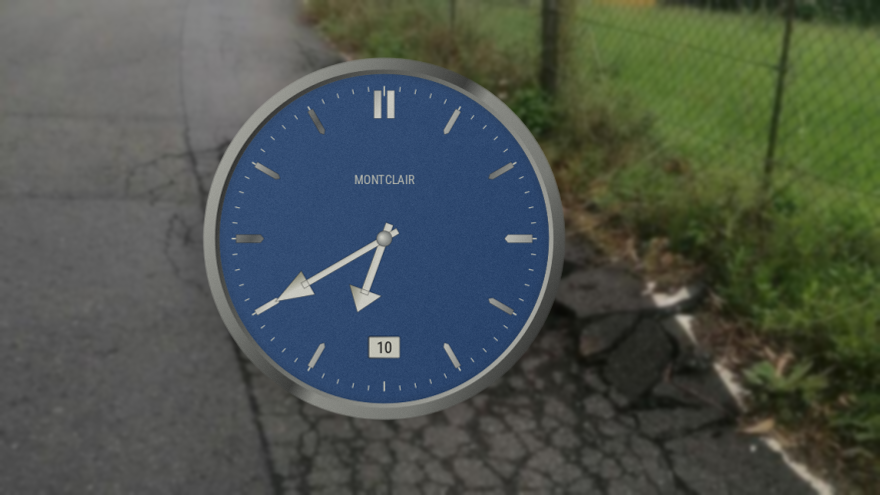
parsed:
6,40
